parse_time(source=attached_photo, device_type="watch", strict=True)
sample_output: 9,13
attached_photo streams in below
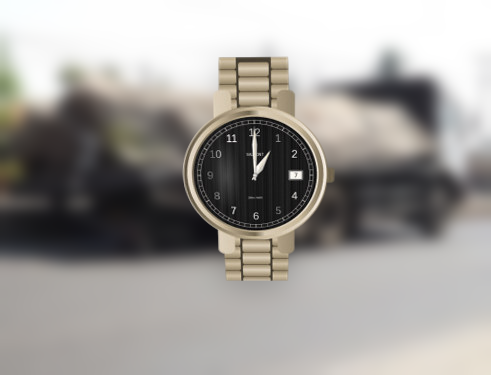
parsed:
1,00
